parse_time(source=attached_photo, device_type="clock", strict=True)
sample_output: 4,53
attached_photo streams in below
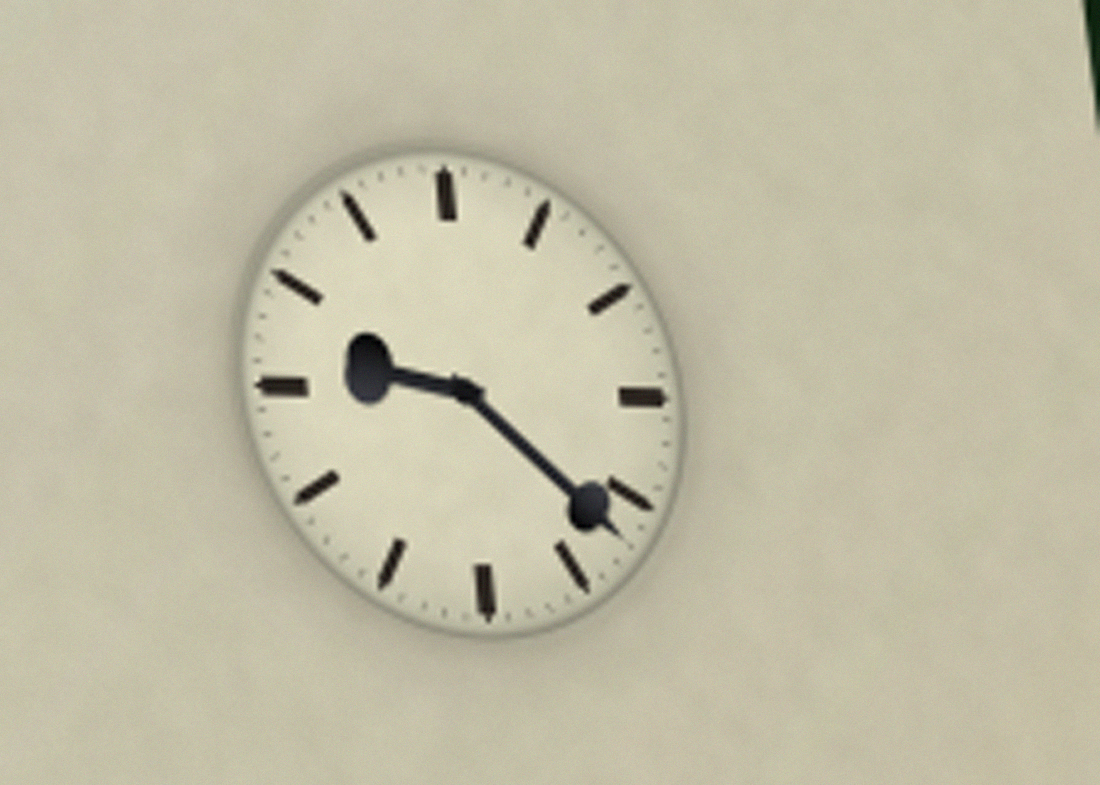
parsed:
9,22
